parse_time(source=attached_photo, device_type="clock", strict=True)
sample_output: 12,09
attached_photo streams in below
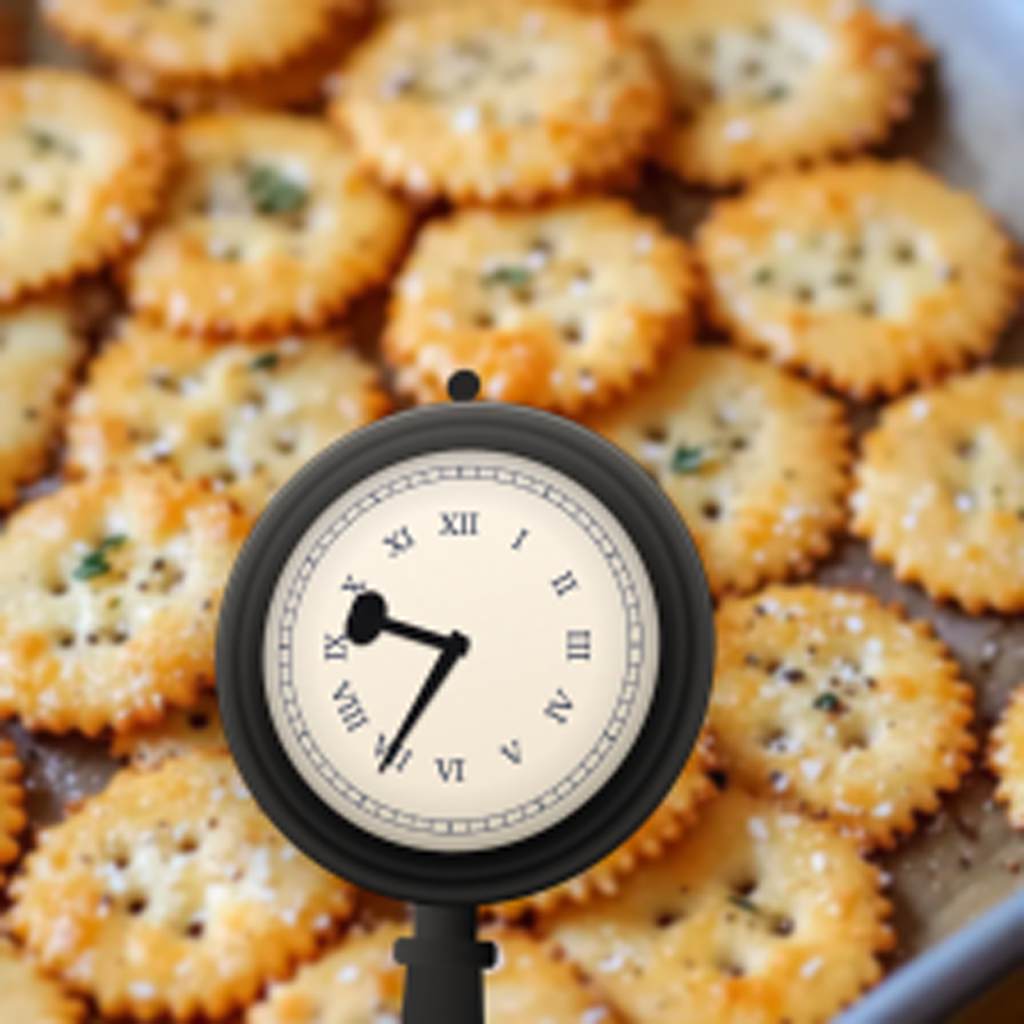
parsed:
9,35
